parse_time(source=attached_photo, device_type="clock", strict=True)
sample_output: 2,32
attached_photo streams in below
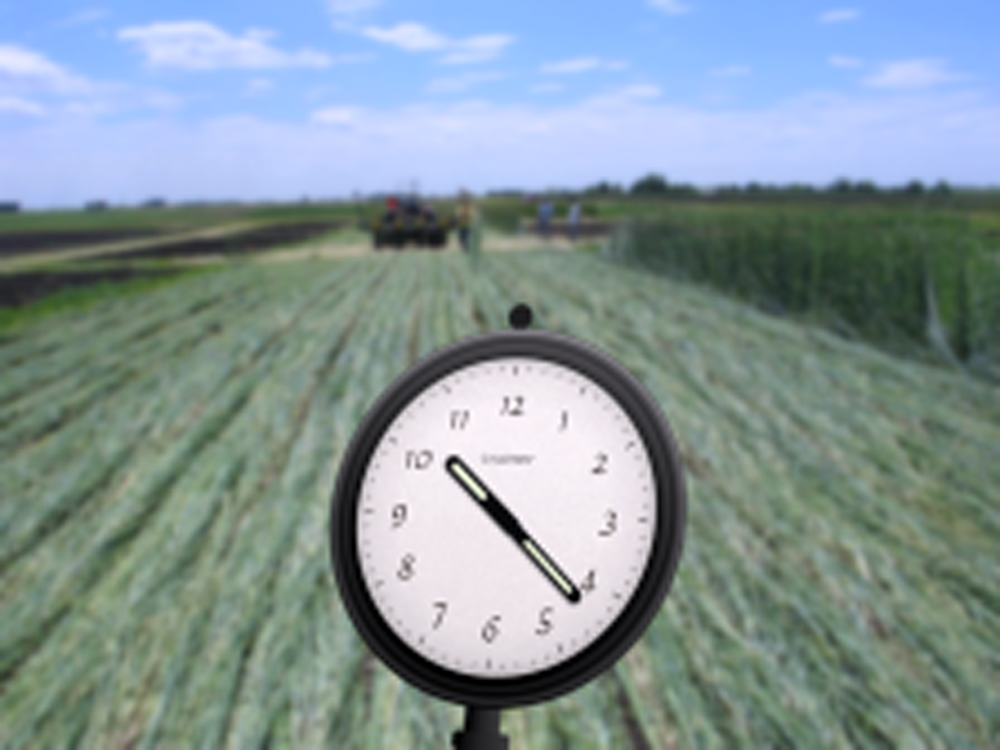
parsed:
10,22
